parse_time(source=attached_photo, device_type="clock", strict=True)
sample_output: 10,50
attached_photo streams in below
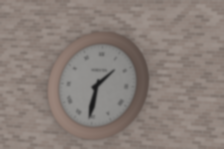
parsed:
1,31
